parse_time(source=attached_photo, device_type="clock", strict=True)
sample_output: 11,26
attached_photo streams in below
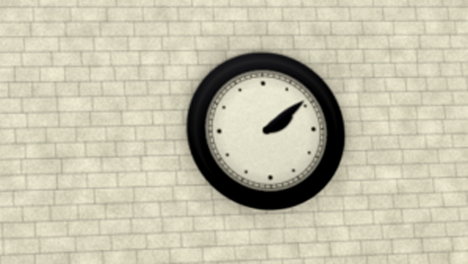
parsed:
2,09
